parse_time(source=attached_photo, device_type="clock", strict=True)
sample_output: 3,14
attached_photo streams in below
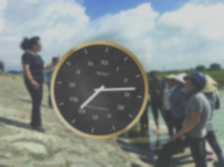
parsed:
7,13
